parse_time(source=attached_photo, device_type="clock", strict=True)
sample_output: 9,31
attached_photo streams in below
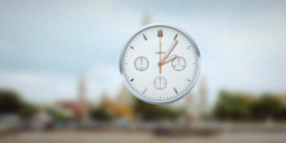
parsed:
2,06
